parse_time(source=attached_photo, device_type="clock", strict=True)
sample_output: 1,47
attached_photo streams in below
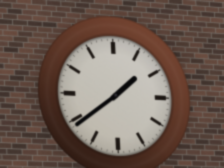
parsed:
1,39
